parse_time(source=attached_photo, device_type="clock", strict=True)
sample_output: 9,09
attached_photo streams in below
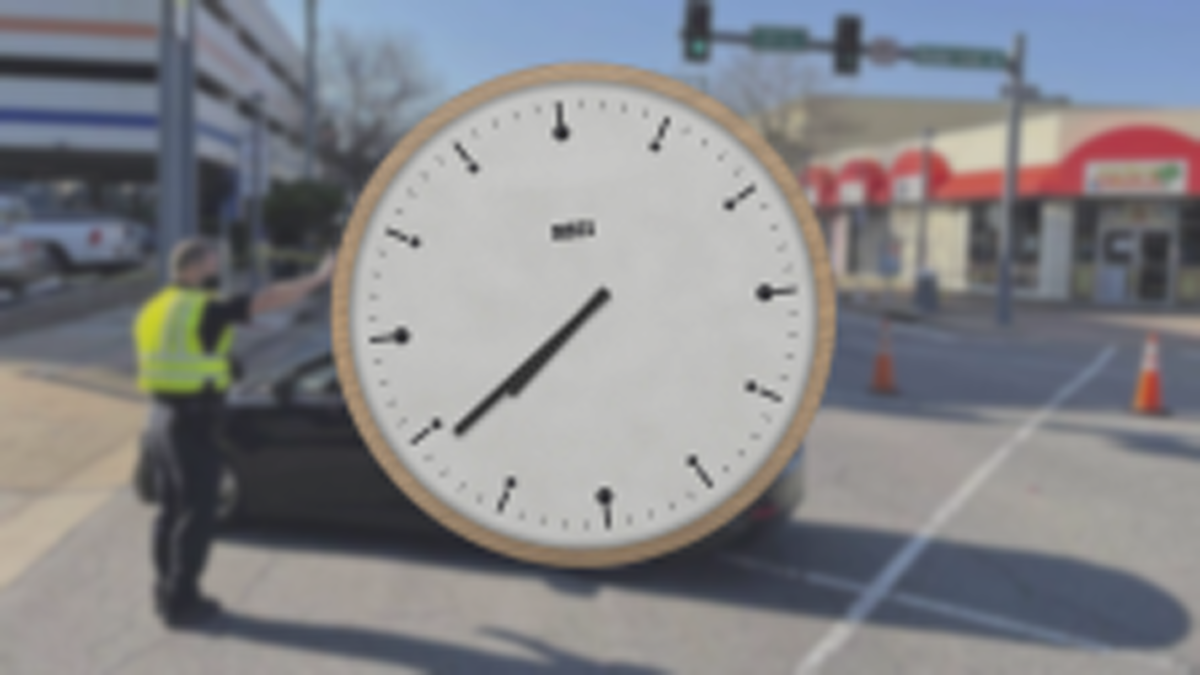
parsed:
7,39
